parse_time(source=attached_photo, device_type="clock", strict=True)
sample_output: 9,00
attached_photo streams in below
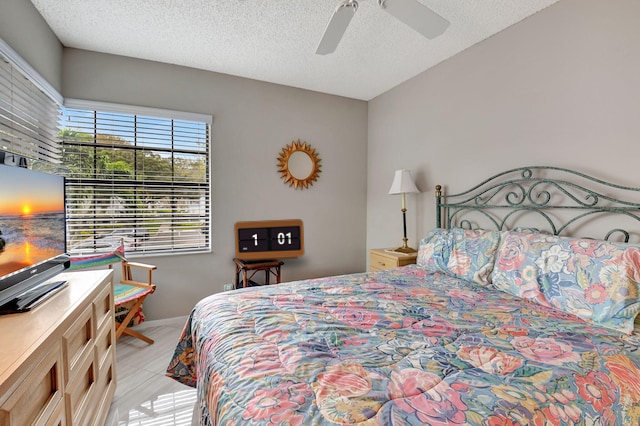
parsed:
1,01
